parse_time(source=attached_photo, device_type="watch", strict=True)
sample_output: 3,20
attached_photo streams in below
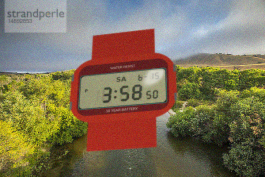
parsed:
3,58
